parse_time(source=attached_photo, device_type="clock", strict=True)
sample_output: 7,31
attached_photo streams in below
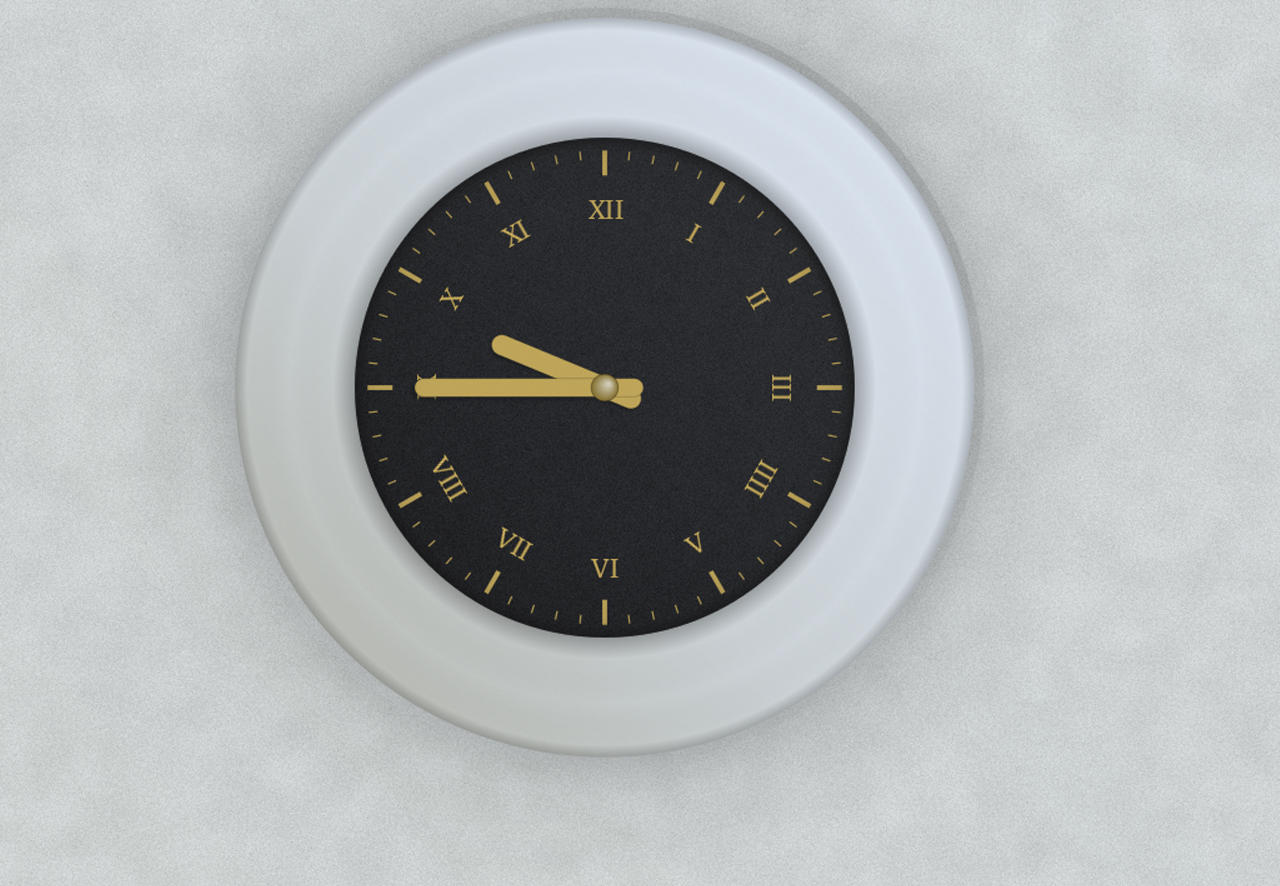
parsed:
9,45
